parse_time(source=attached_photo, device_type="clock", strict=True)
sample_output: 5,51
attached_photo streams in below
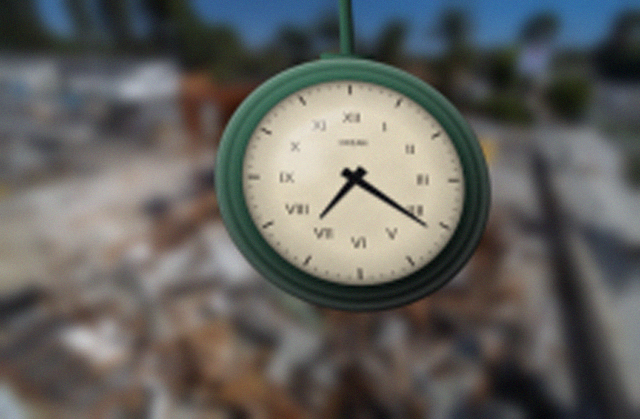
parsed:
7,21
